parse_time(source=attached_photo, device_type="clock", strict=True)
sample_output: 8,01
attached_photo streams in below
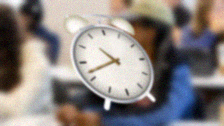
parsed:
10,42
